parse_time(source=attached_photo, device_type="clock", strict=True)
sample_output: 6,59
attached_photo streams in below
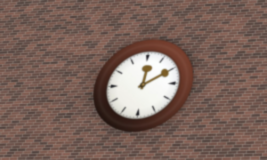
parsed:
12,10
